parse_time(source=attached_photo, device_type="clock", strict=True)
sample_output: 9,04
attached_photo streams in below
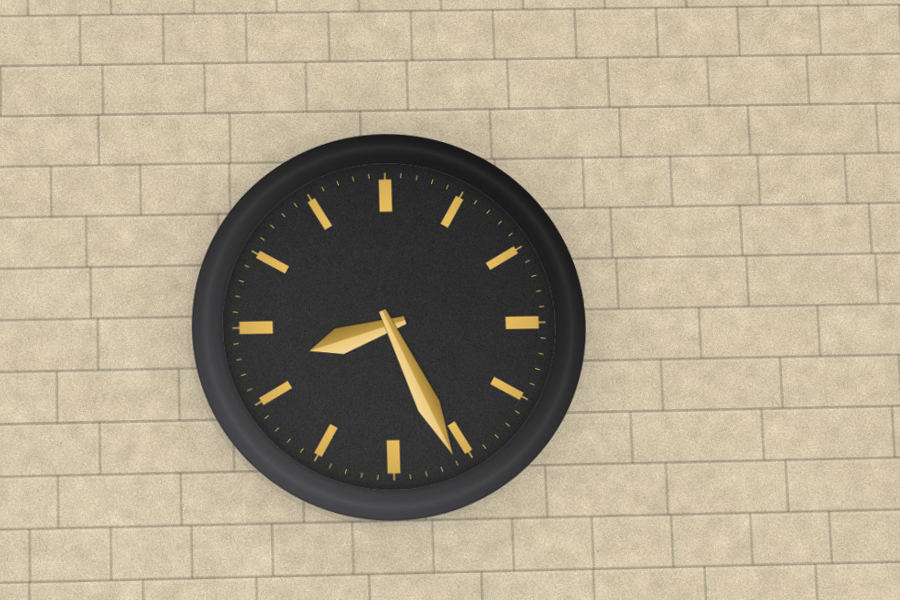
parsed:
8,26
